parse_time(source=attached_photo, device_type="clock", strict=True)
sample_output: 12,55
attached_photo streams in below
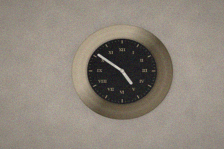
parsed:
4,51
